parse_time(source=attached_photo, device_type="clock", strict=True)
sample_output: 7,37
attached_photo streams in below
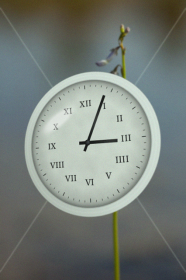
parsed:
3,04
